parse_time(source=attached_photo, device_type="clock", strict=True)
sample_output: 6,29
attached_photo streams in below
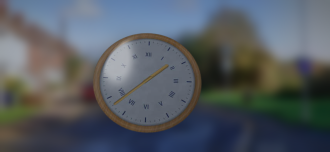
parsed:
1,38
